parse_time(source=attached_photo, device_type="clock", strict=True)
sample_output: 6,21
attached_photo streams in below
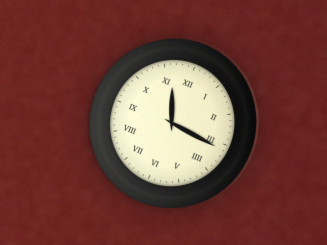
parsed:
11,16
